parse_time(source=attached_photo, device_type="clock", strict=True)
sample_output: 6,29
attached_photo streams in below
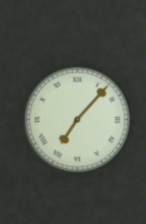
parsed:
7,07
